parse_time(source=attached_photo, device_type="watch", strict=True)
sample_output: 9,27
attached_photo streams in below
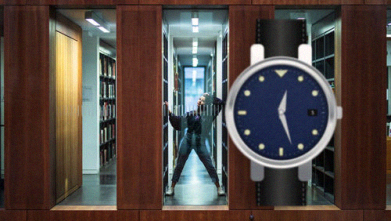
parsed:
12,27
